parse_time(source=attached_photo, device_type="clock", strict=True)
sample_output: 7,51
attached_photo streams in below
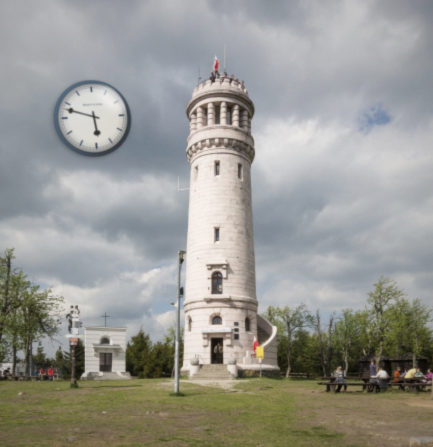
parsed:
5,48
